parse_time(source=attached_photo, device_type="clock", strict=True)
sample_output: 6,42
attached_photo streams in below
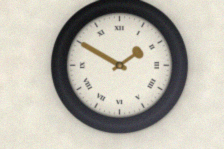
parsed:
1,50
